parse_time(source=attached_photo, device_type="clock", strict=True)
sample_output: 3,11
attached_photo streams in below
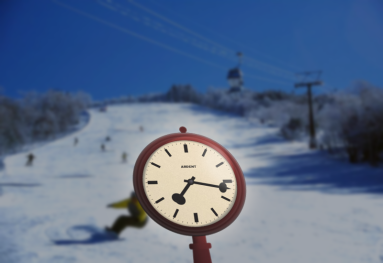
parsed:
7,17
